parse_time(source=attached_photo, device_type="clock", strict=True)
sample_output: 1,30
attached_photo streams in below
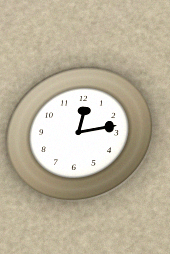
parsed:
12,13
